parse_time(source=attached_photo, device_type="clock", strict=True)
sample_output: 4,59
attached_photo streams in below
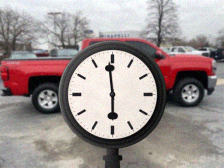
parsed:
5,59
